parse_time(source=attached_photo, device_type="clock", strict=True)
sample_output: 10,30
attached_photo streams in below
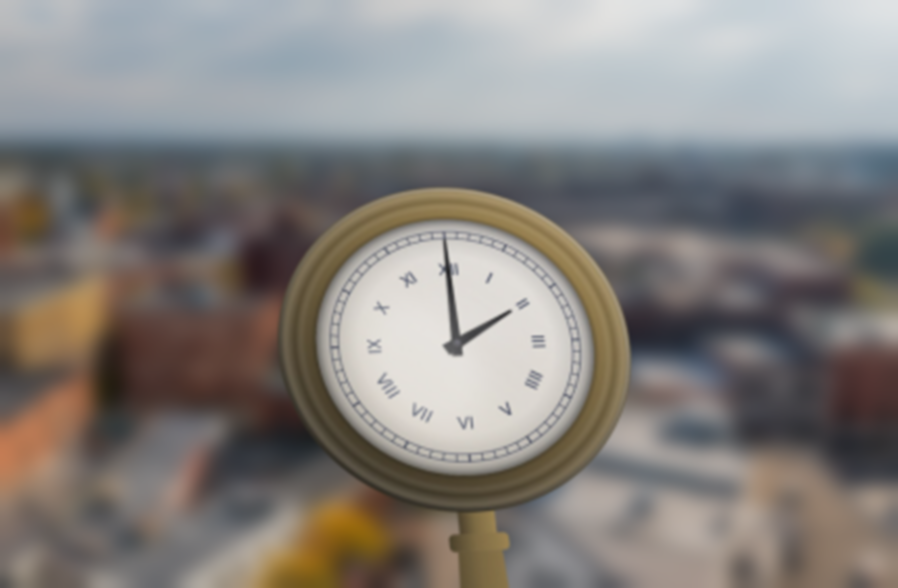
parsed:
2,00
